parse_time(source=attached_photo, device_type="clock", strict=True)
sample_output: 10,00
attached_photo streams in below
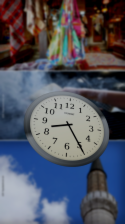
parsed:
8,25
